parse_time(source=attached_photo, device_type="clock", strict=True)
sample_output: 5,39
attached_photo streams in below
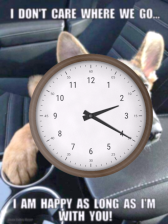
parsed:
2,20
